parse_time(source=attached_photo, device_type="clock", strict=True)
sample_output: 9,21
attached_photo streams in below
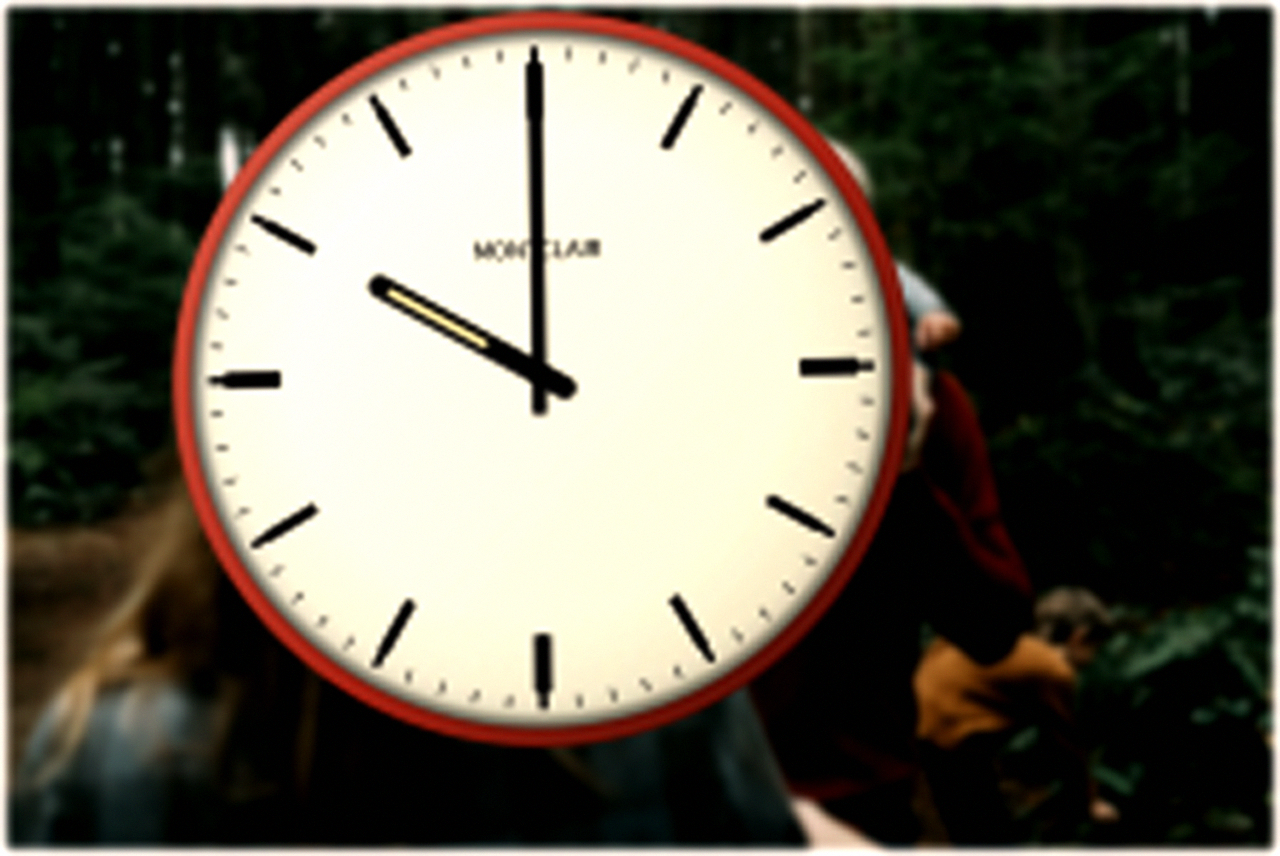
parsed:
10,00
